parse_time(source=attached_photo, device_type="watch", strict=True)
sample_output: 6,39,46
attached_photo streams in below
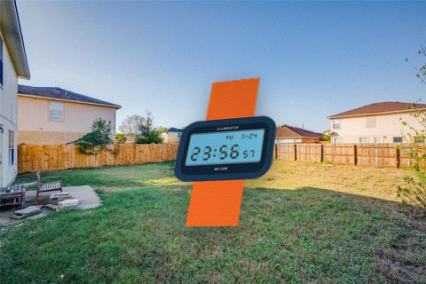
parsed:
23,56,57
